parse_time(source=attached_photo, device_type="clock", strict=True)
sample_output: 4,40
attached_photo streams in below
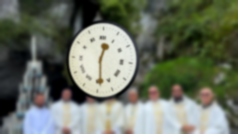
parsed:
12,29
